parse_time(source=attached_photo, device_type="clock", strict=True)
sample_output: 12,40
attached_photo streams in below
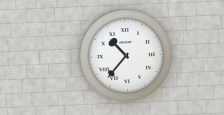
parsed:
10,37
